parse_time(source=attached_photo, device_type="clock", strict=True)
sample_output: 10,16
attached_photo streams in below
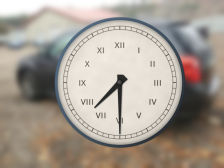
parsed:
7,30
